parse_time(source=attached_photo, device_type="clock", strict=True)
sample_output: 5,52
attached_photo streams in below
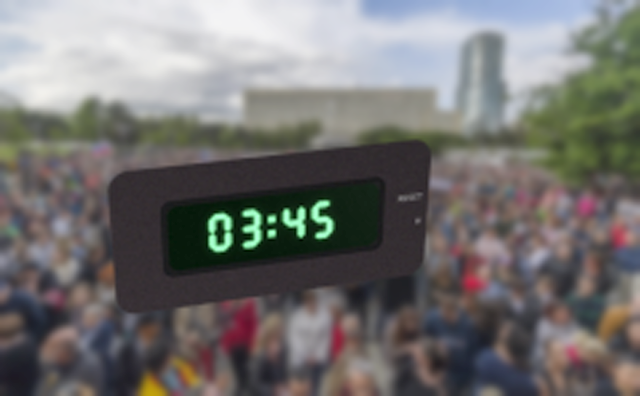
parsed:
3,45
